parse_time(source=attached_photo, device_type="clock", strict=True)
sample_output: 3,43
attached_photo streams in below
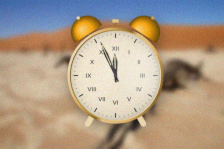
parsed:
11,56
